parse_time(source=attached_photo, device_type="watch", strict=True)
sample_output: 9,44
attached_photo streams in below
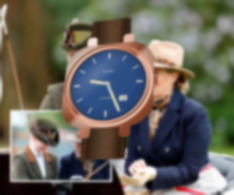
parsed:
9,26
